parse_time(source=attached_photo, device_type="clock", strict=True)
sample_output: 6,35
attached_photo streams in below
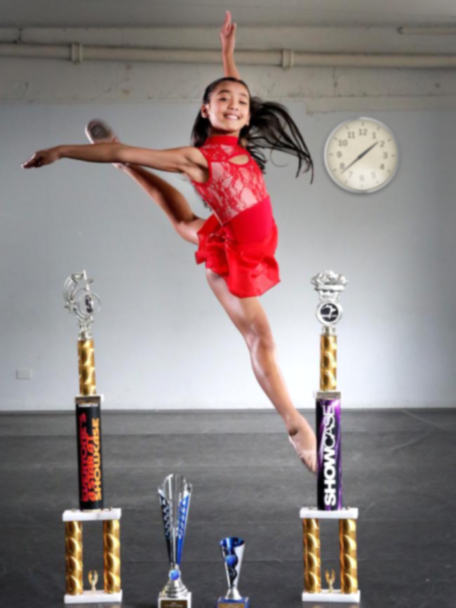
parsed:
1,38
